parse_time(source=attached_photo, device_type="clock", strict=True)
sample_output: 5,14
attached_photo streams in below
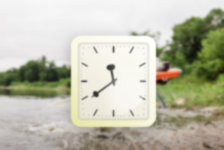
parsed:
11,39
